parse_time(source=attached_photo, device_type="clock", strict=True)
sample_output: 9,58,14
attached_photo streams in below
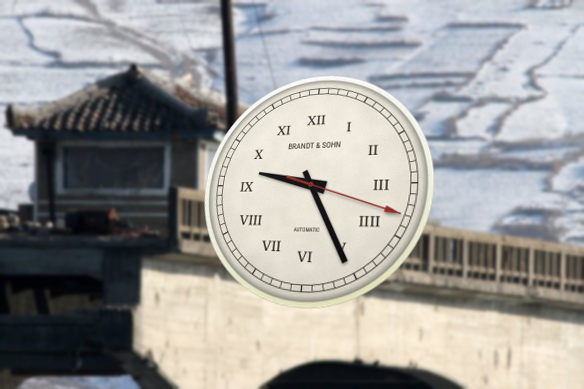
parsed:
9,25,18
